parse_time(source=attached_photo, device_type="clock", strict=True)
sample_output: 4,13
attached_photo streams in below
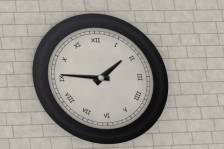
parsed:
1,46
